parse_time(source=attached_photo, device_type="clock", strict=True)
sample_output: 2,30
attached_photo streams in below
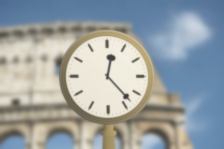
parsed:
12,23
